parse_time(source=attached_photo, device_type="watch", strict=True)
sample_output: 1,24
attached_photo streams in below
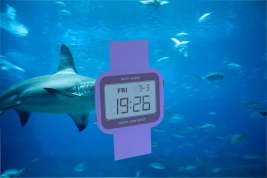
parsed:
19,26
